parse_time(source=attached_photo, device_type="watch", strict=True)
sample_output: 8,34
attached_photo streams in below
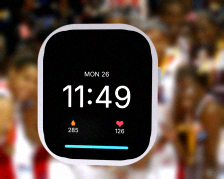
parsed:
11,49
